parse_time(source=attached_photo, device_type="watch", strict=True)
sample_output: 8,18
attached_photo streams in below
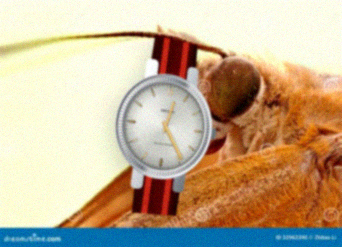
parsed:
12,24
